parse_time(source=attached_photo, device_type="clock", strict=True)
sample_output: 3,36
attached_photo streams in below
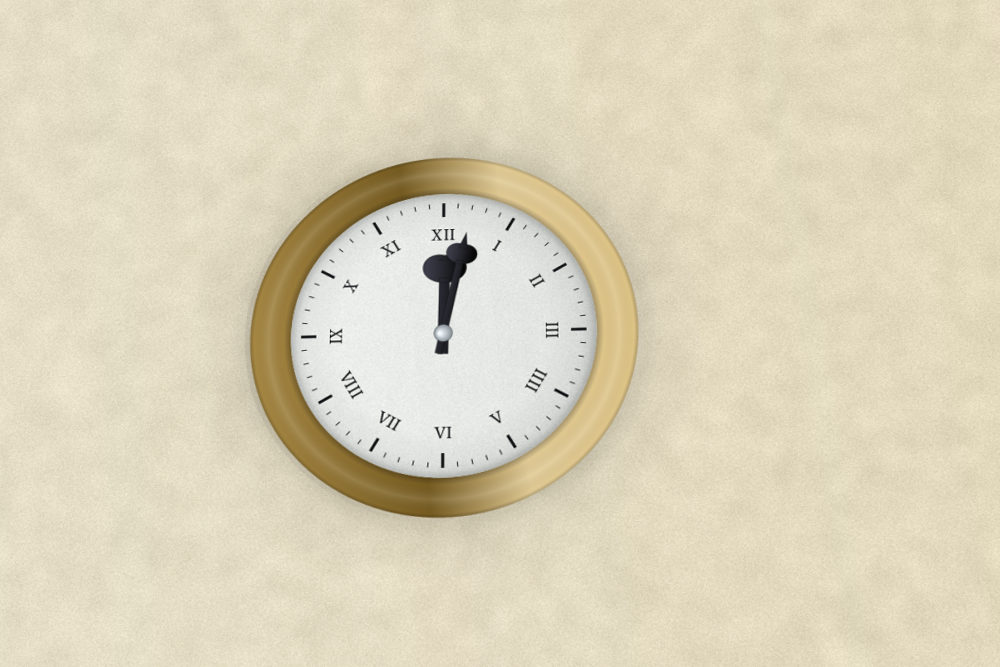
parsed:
12,02
